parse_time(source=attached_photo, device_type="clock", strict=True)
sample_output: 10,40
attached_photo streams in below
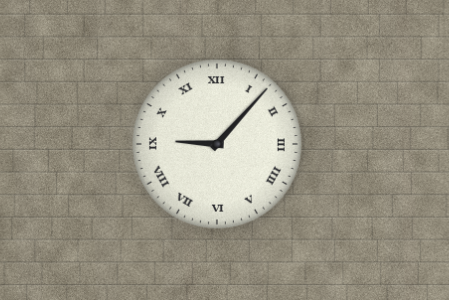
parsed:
9,07
